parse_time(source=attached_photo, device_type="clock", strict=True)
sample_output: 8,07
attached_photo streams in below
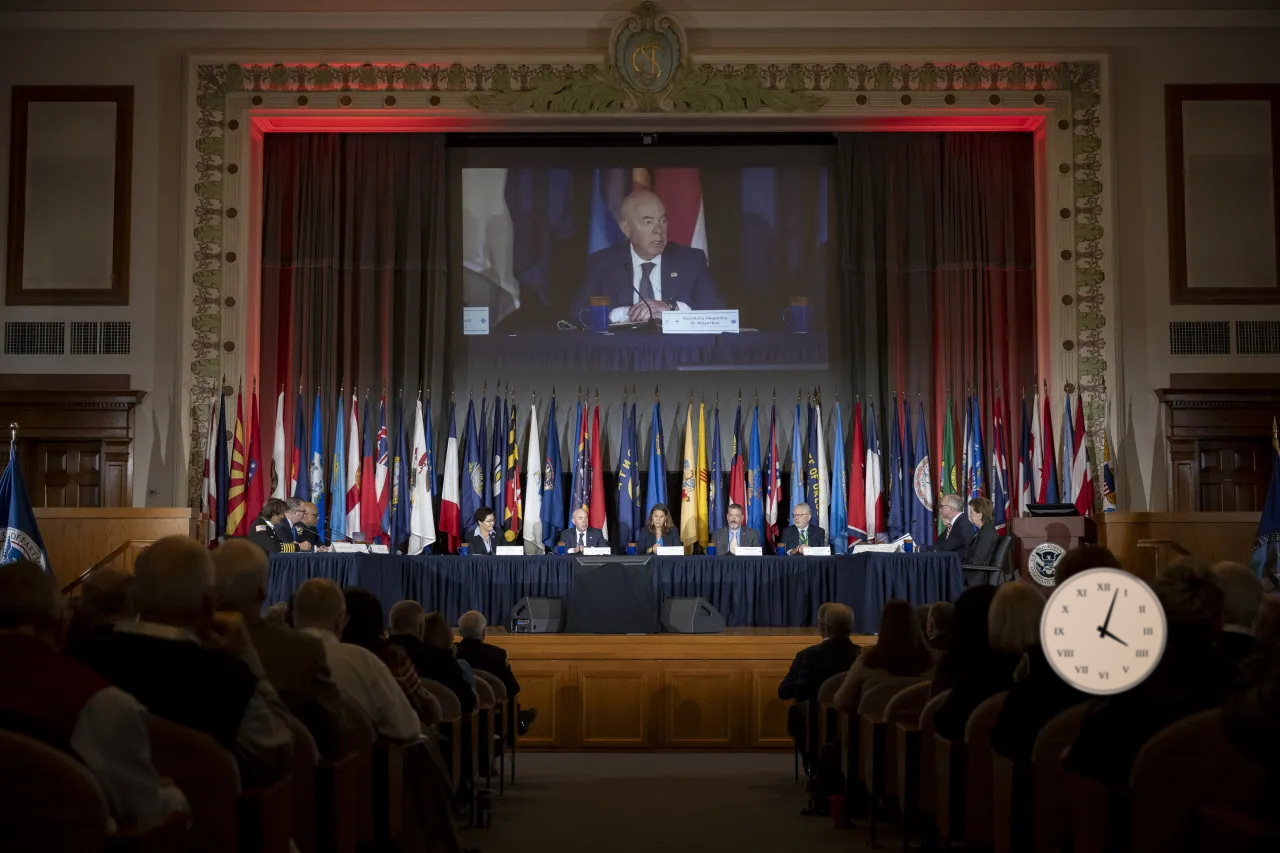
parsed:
4,03
